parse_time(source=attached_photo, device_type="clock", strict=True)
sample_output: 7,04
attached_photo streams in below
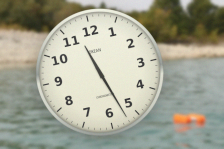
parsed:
11,27
